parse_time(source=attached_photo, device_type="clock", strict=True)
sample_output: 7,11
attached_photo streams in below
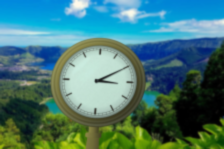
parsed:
3,10
